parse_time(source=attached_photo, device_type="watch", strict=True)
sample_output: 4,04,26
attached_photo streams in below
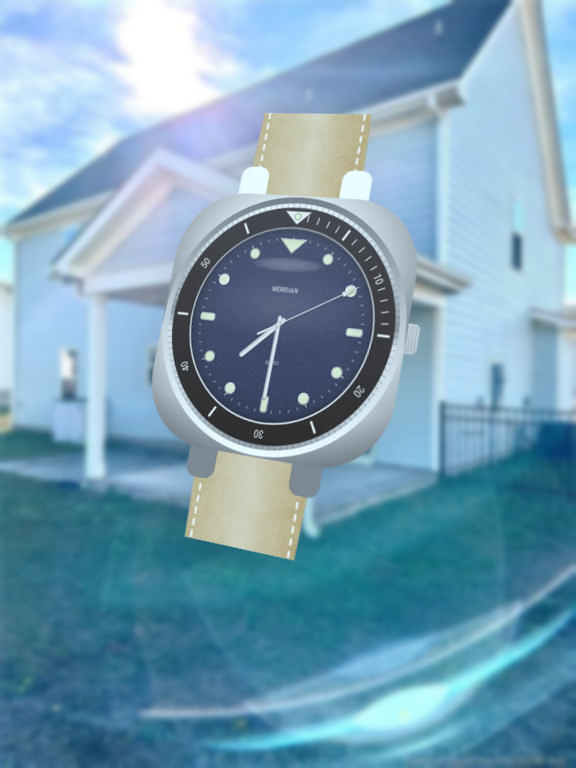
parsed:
7,30,10
